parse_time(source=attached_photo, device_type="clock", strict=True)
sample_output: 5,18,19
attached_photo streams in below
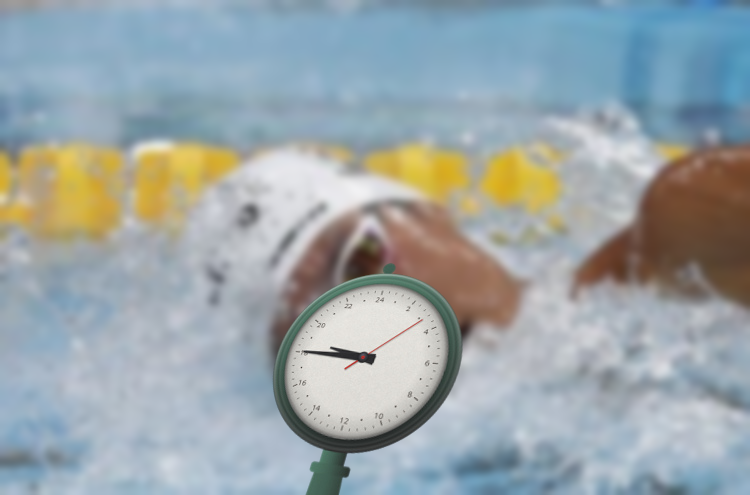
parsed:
18,45,08
